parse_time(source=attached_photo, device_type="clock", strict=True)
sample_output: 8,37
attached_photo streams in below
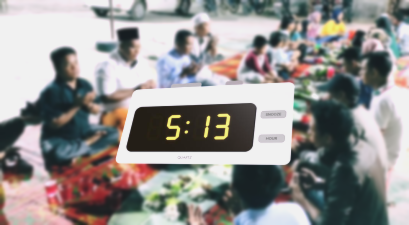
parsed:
5,13
